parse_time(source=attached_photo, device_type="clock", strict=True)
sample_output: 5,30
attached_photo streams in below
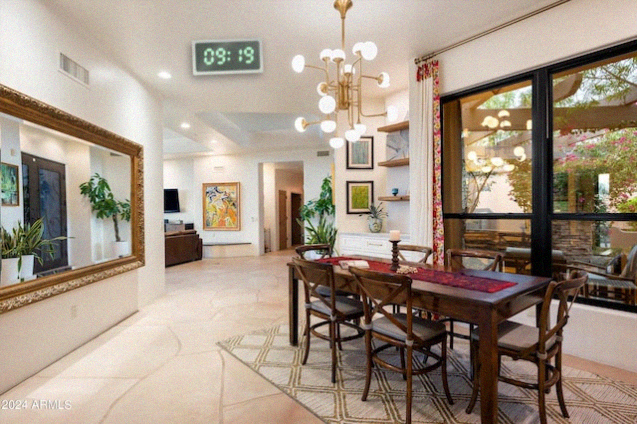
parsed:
9,19
